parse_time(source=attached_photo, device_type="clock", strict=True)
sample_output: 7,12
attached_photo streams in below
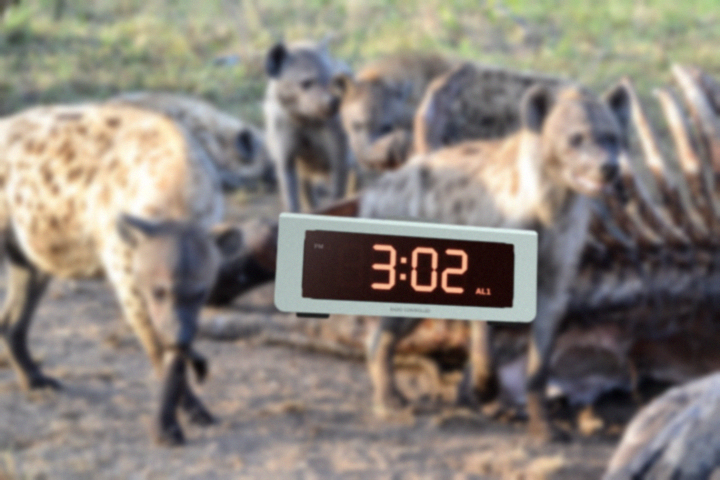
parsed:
3,02
